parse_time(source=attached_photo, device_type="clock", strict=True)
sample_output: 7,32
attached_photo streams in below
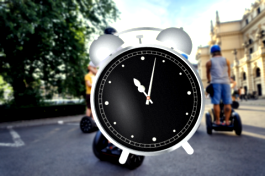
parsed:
11,03
